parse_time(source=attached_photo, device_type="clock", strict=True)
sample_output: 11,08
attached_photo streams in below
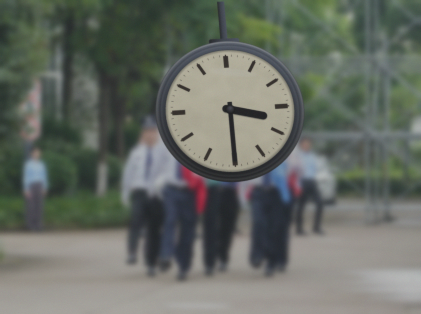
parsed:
3,30
